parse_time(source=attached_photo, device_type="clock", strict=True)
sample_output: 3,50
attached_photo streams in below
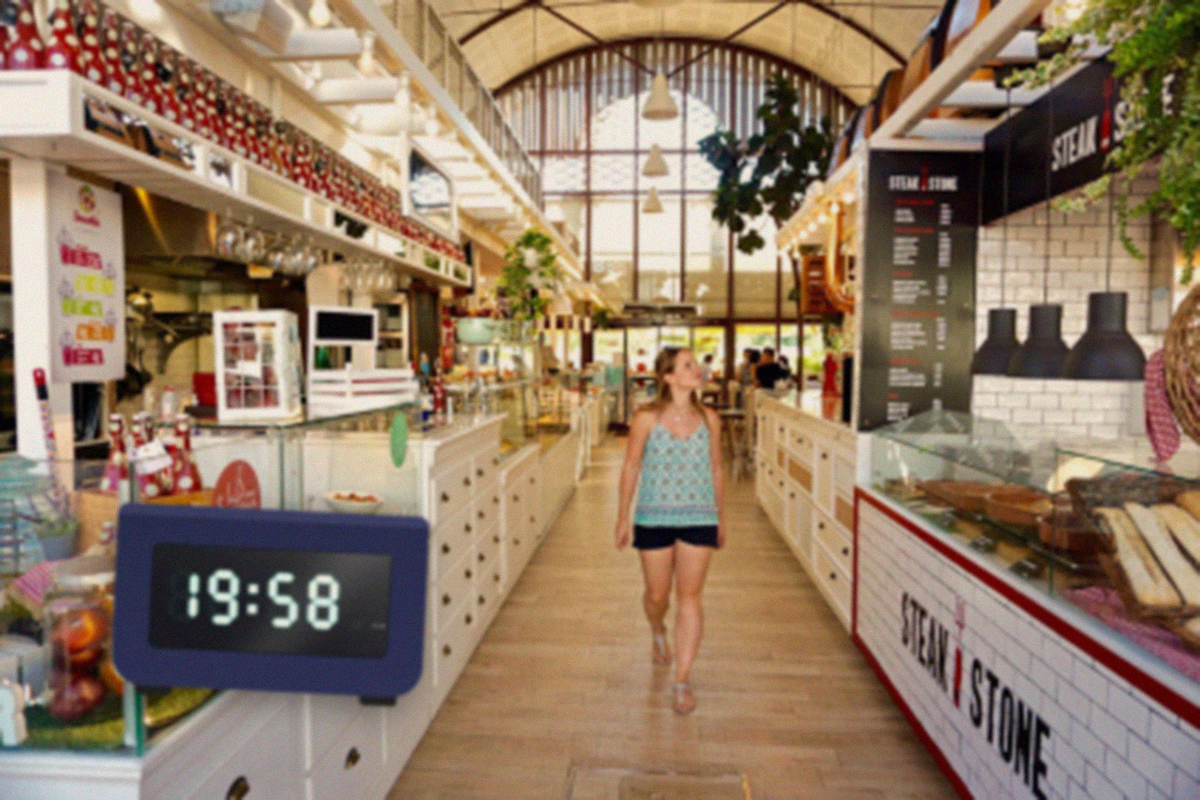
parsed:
19,58
